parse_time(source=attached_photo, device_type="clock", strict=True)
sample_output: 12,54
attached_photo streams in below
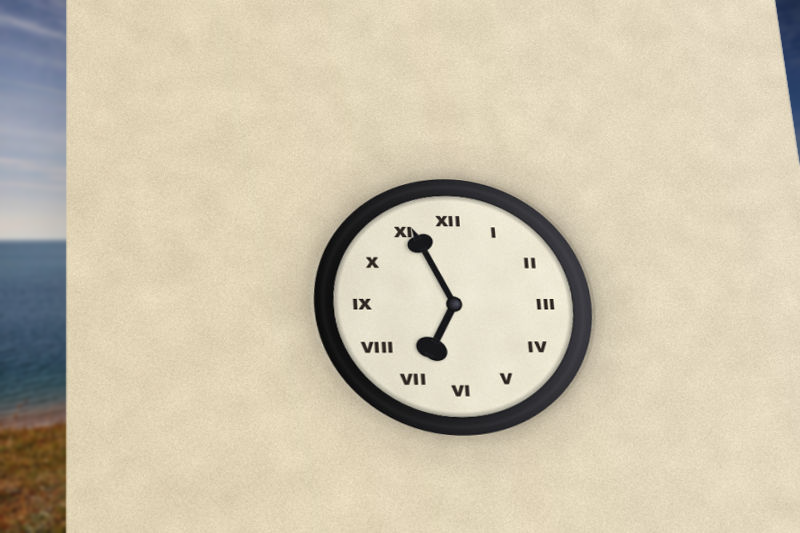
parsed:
6,56
